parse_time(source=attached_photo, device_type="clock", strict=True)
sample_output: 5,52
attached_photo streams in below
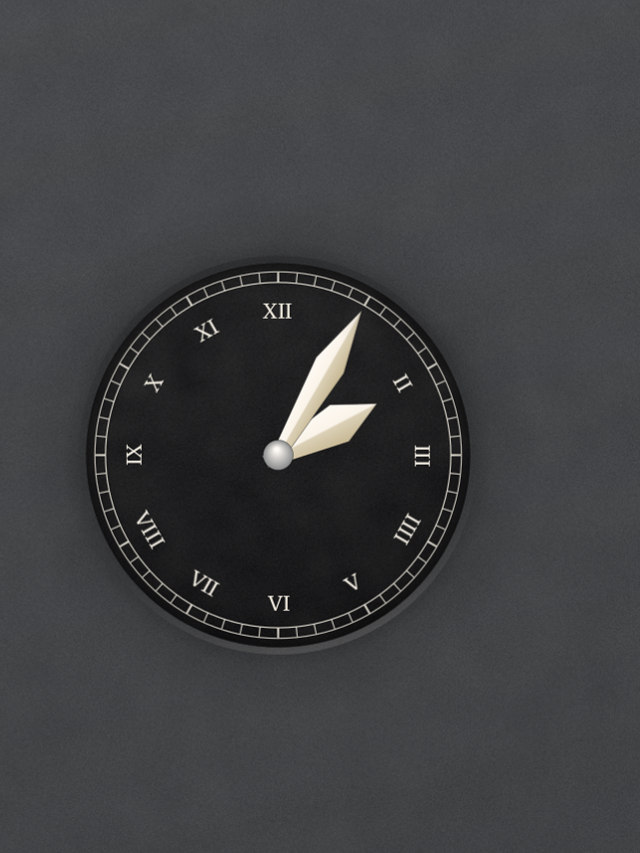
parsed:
2,05
